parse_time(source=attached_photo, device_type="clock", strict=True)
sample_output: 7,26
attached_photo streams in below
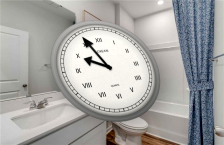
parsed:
9,56
